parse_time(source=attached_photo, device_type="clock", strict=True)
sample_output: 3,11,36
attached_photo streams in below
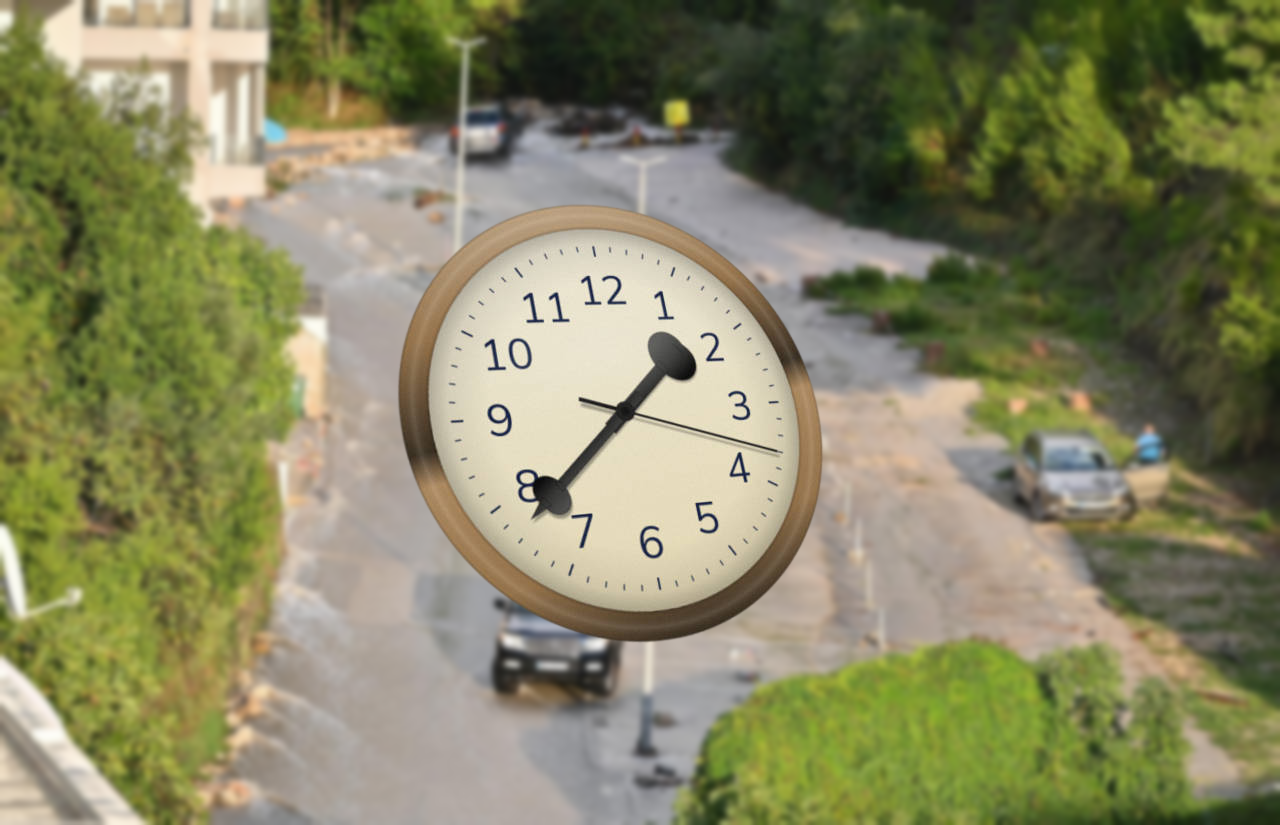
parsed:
1,38,18
